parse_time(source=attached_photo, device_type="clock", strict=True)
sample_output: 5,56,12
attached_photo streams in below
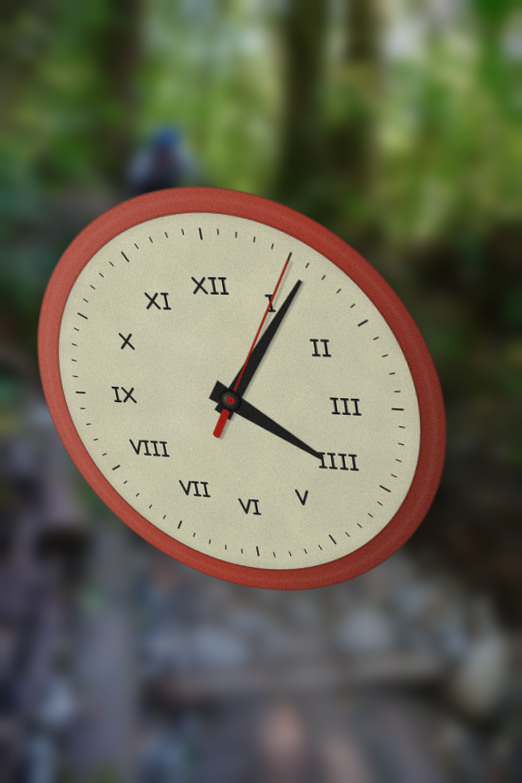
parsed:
4,06,05
